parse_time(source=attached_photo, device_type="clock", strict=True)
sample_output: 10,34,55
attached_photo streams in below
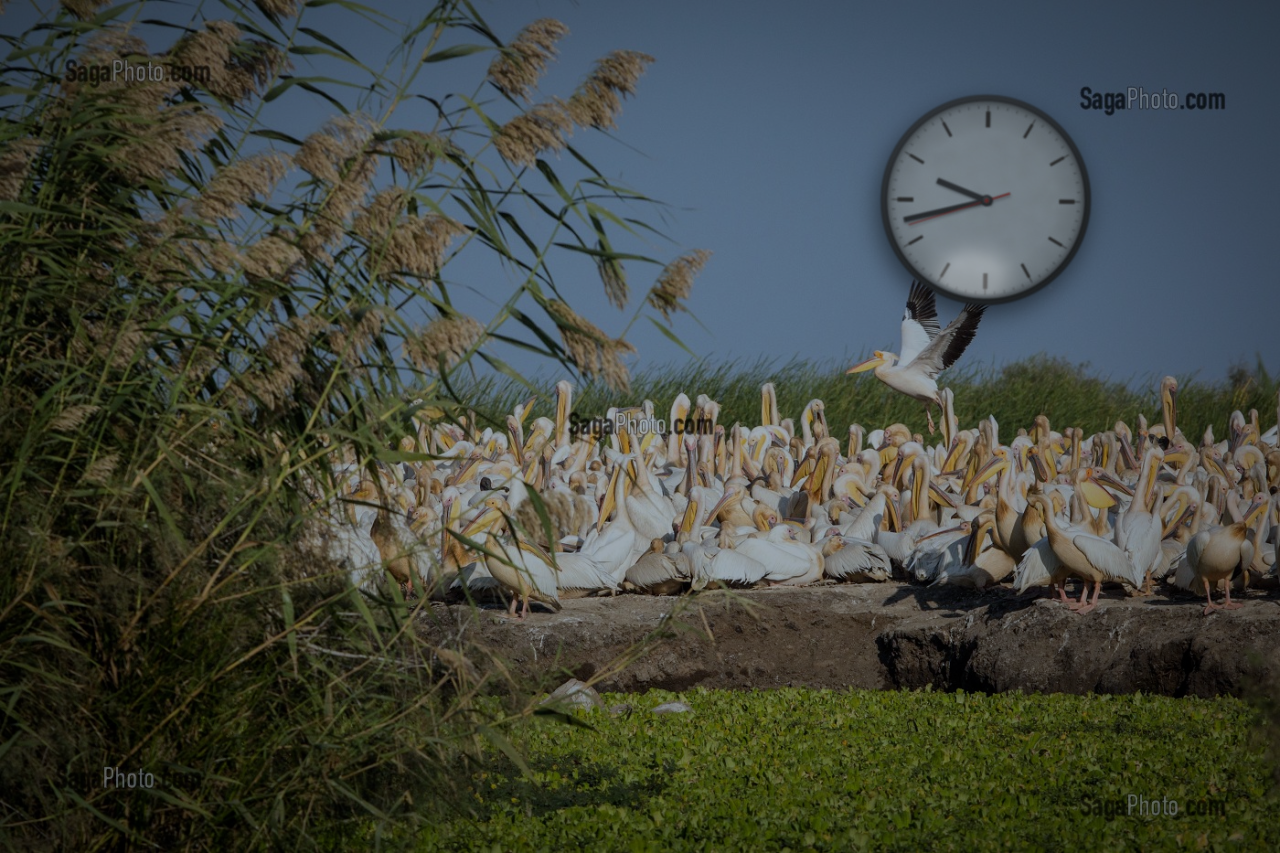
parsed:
9,42,42
